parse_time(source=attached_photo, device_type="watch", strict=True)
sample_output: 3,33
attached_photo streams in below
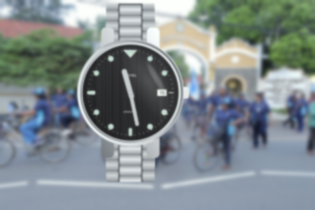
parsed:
11,28
